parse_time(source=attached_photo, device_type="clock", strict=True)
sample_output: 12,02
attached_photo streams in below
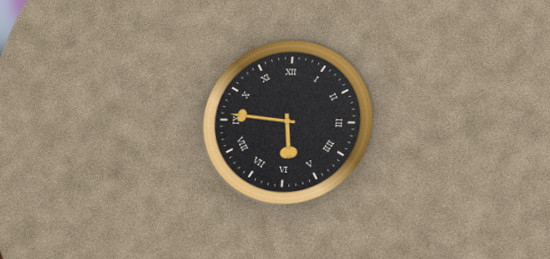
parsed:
5,46
